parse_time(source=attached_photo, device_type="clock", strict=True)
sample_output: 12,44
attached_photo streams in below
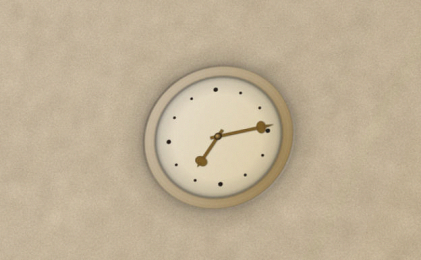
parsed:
7,14
